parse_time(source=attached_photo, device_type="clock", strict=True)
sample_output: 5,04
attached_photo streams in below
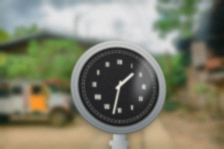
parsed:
1,32
